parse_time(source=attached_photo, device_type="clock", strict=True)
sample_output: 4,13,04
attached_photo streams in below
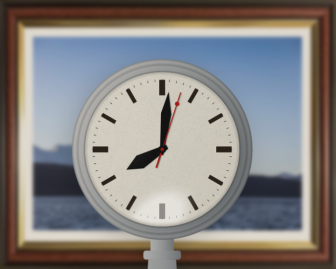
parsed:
8,01,03
